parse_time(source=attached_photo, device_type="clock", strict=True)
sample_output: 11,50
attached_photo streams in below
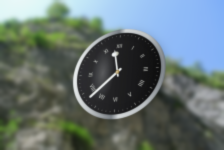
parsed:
11,38
